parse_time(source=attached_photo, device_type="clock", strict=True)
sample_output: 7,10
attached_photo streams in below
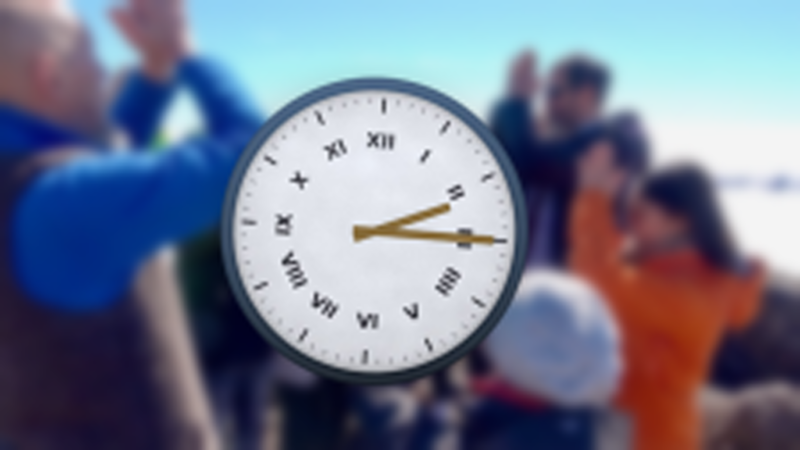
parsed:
2,15
